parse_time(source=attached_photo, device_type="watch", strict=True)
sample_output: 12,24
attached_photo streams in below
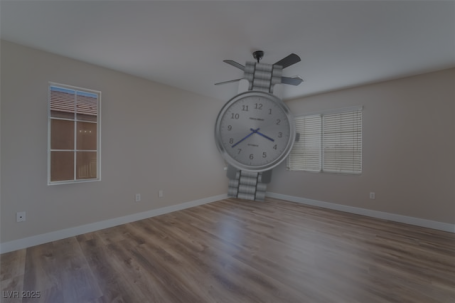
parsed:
3,38
